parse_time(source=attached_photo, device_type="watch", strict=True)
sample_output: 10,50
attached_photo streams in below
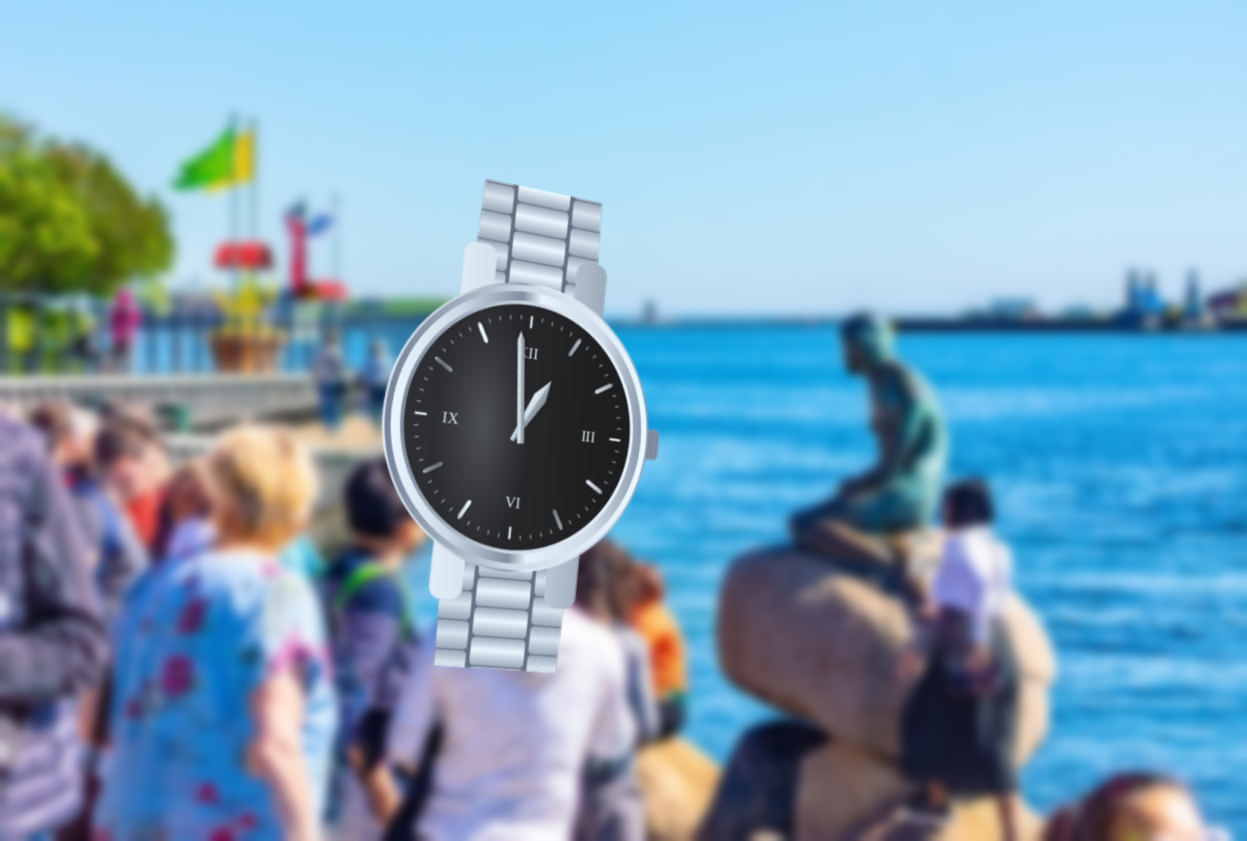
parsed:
12,59
